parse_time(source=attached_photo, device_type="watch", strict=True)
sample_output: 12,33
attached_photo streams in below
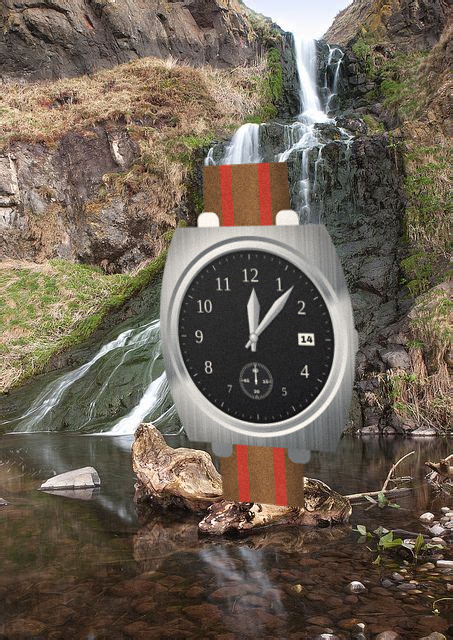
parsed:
12,07
